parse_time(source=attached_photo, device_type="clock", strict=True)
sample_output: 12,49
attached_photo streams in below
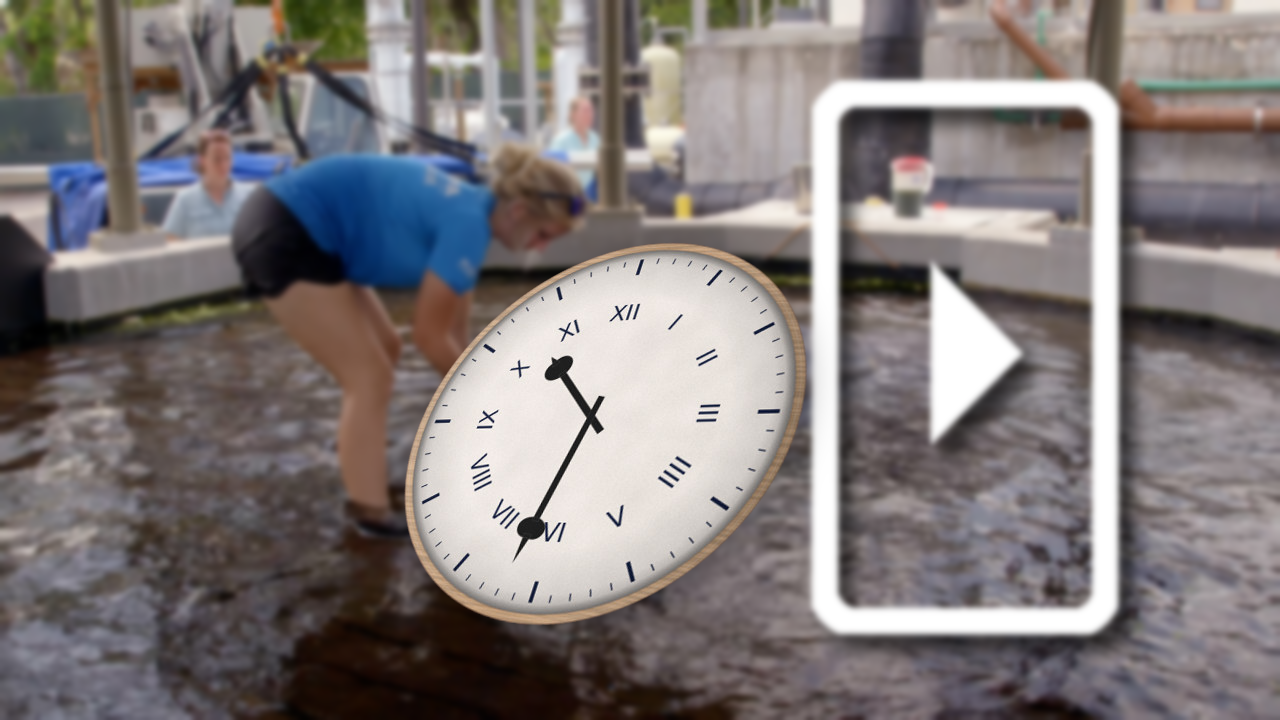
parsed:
10,32
